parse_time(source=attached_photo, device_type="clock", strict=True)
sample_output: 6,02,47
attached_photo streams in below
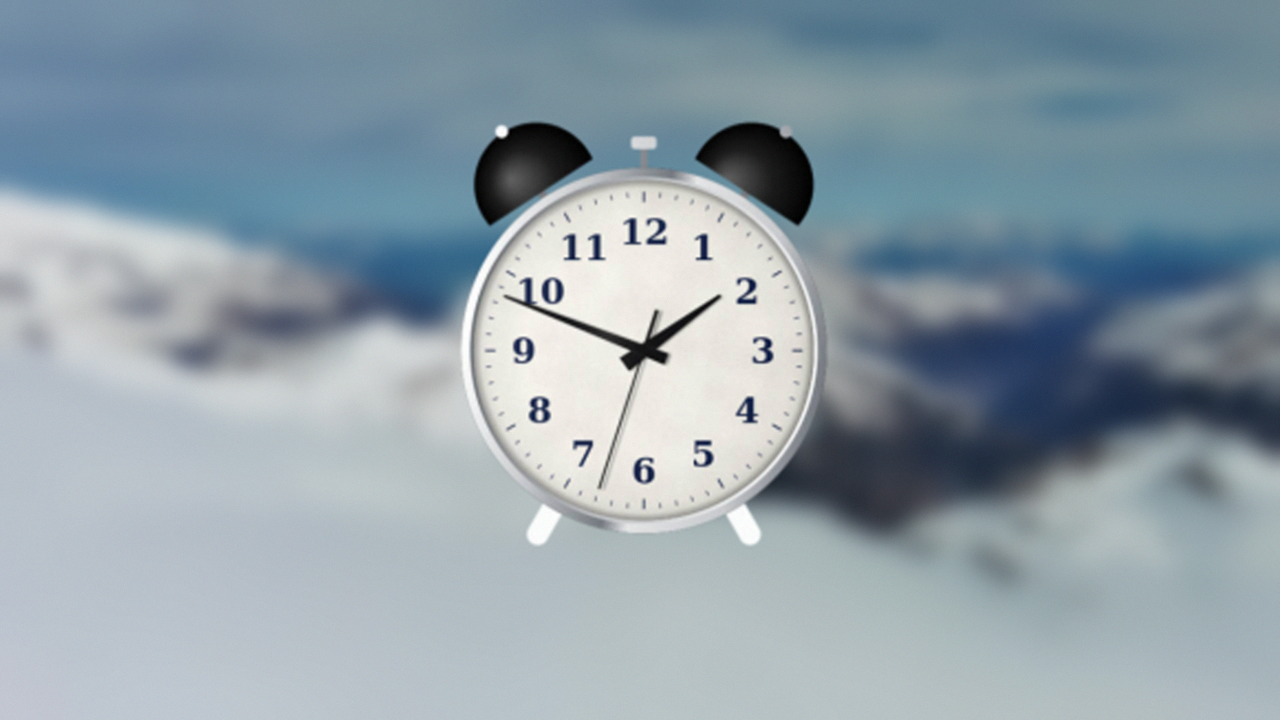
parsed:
1,48,33
